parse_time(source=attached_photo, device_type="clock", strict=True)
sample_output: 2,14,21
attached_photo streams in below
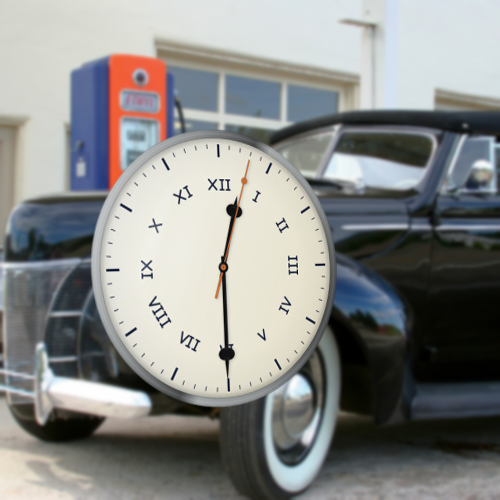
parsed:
12,30,03
